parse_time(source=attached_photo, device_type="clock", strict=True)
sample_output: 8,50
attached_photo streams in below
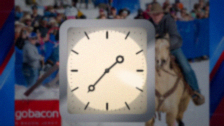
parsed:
1,37
